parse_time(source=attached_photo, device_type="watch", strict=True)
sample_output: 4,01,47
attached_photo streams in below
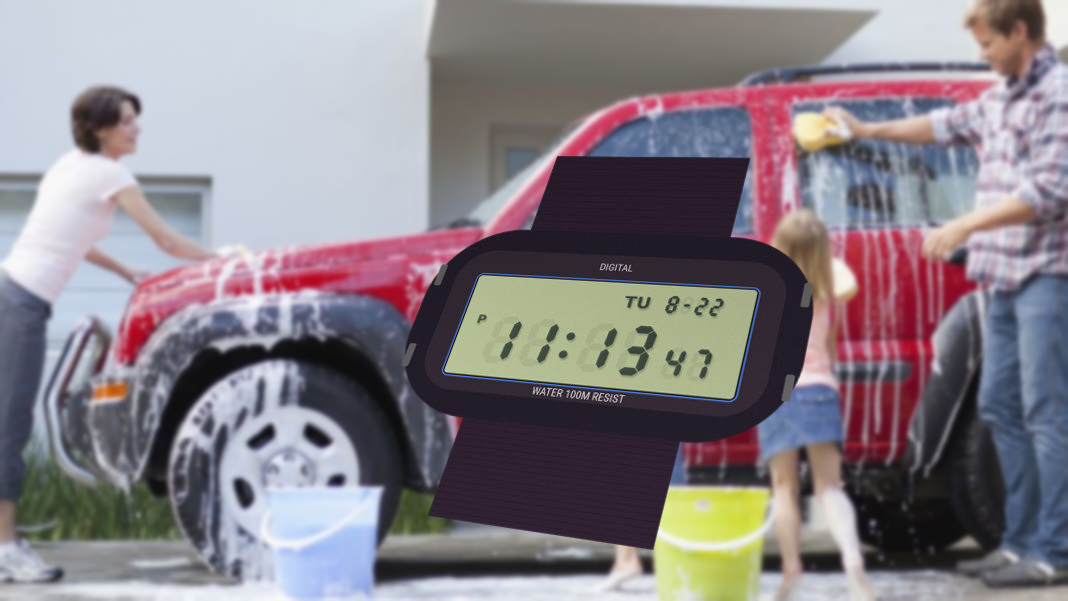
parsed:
11,13,47
